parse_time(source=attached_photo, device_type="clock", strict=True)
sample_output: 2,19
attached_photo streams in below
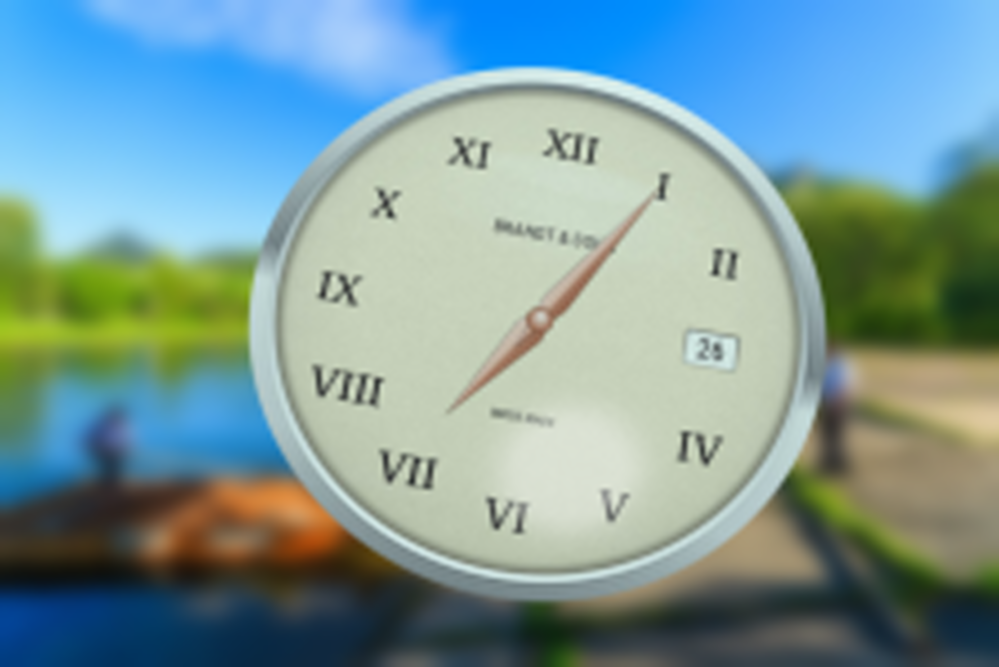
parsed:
7,05
